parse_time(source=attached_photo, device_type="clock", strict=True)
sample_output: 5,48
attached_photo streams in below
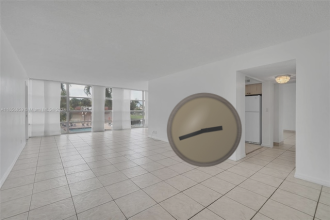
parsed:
2,42
